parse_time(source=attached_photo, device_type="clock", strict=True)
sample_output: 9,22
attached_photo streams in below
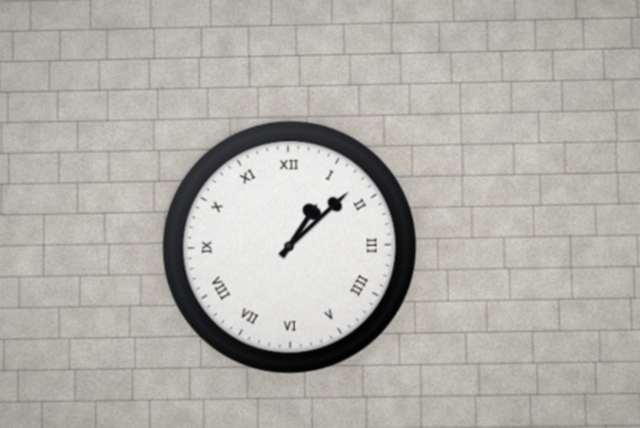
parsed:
1,08
